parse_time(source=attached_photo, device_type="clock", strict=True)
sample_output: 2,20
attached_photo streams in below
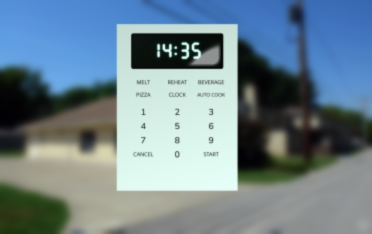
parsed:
14,35
